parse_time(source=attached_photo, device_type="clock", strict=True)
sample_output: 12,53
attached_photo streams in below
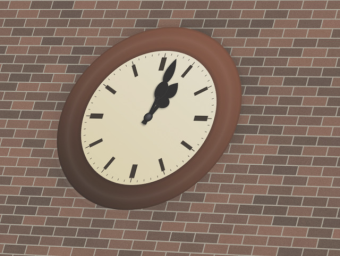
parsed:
1,02
